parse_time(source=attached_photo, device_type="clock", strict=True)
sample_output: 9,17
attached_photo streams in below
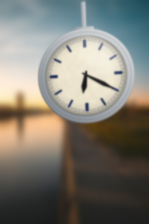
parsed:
6,20
